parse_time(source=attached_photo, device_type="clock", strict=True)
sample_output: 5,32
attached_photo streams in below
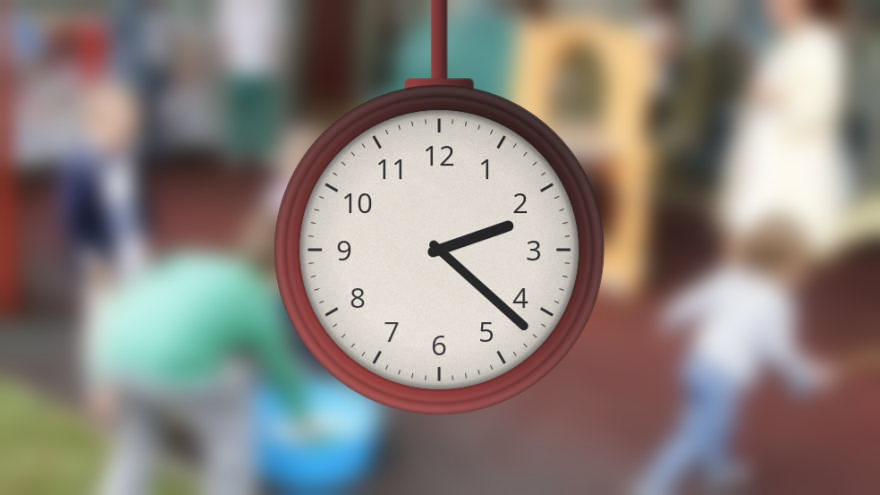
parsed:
2,22
